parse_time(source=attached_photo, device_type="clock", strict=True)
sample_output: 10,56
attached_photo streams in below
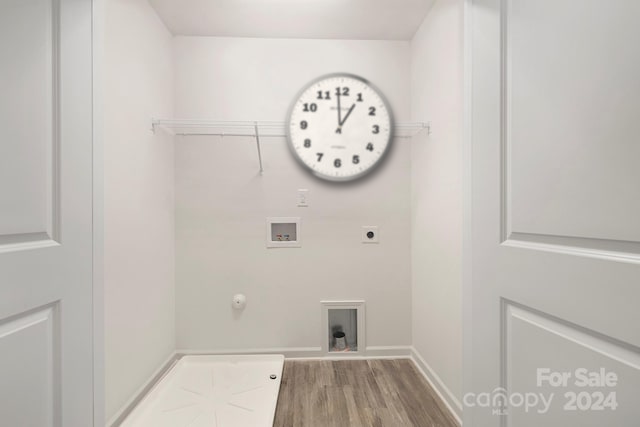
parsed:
12,59
